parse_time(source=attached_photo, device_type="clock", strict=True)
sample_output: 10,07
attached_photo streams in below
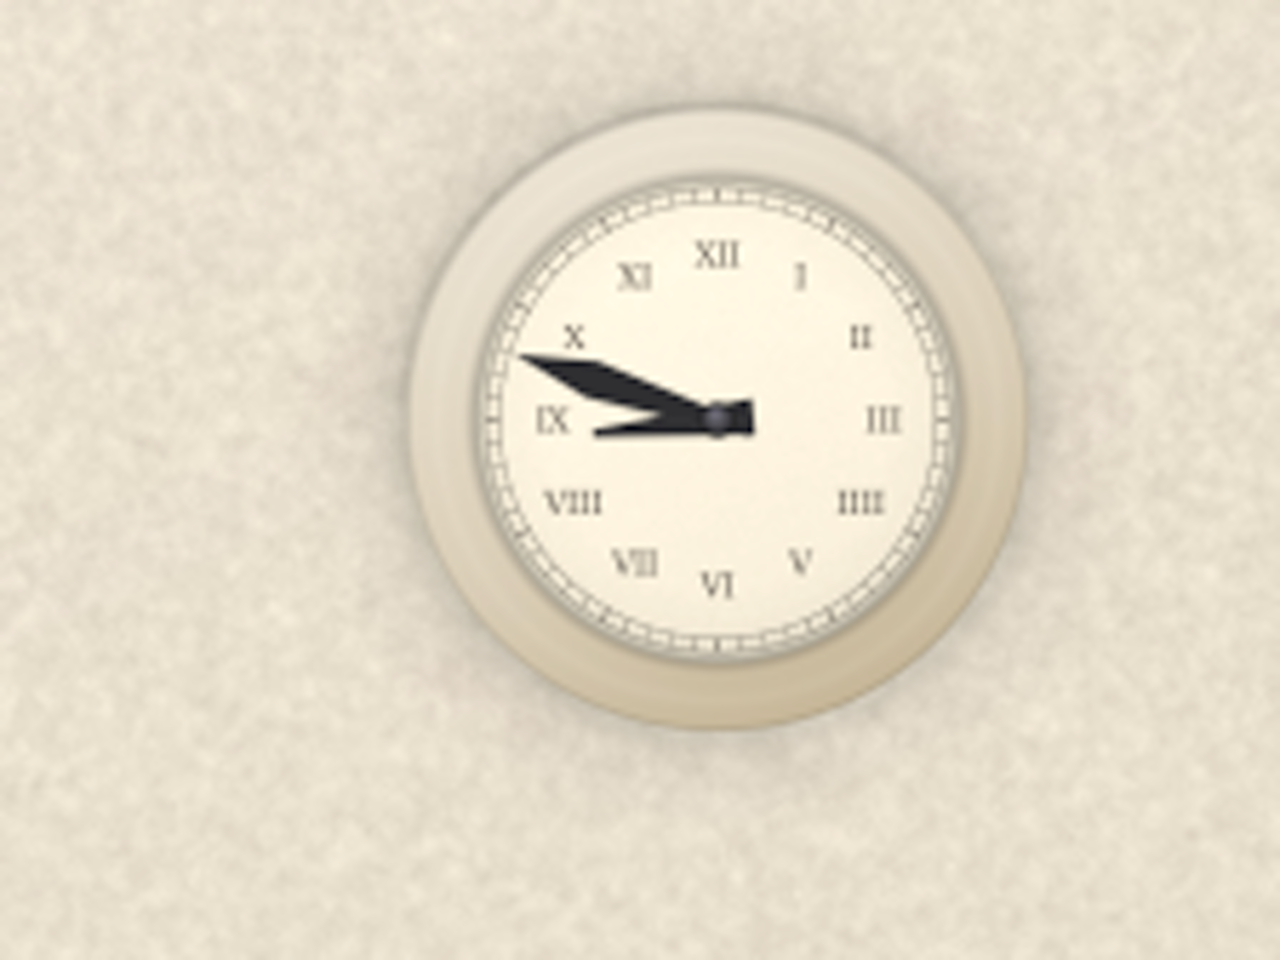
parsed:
8,48
